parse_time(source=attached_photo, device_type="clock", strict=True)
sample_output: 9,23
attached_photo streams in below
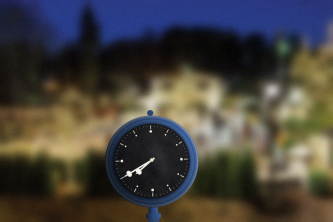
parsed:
7,40
